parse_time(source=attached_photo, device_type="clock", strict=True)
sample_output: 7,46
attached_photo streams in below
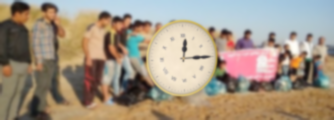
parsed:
12,15
